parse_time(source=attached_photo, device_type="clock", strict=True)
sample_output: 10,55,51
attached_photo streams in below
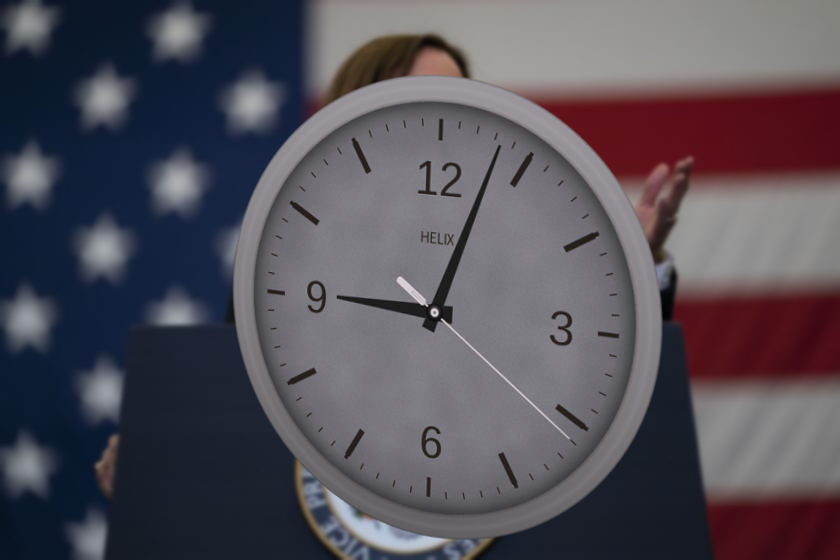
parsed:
9,03,21
